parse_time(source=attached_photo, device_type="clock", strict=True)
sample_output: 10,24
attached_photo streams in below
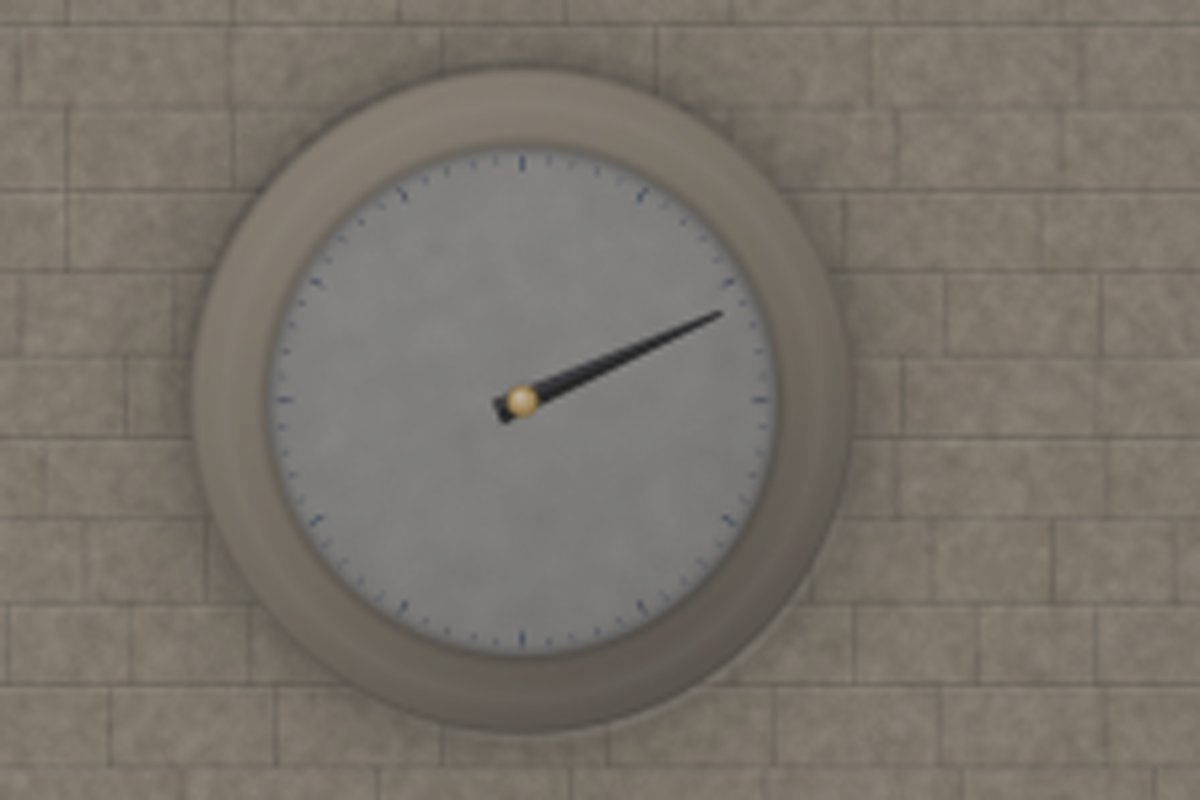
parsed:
2,11
